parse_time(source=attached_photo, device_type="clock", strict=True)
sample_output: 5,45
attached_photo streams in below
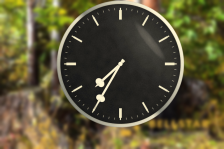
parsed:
7,35
